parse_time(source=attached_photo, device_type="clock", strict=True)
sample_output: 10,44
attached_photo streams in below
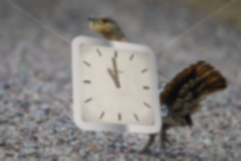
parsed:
10,59
